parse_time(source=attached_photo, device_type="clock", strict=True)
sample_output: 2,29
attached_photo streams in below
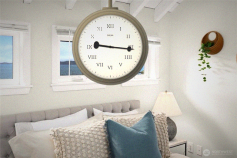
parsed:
9,16
